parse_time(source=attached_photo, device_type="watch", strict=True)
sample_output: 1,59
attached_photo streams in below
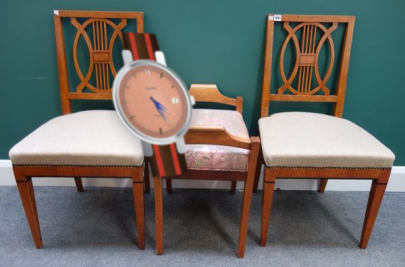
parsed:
4,26
